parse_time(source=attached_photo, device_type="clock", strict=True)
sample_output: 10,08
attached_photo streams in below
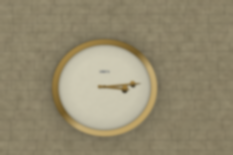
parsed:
3,14
